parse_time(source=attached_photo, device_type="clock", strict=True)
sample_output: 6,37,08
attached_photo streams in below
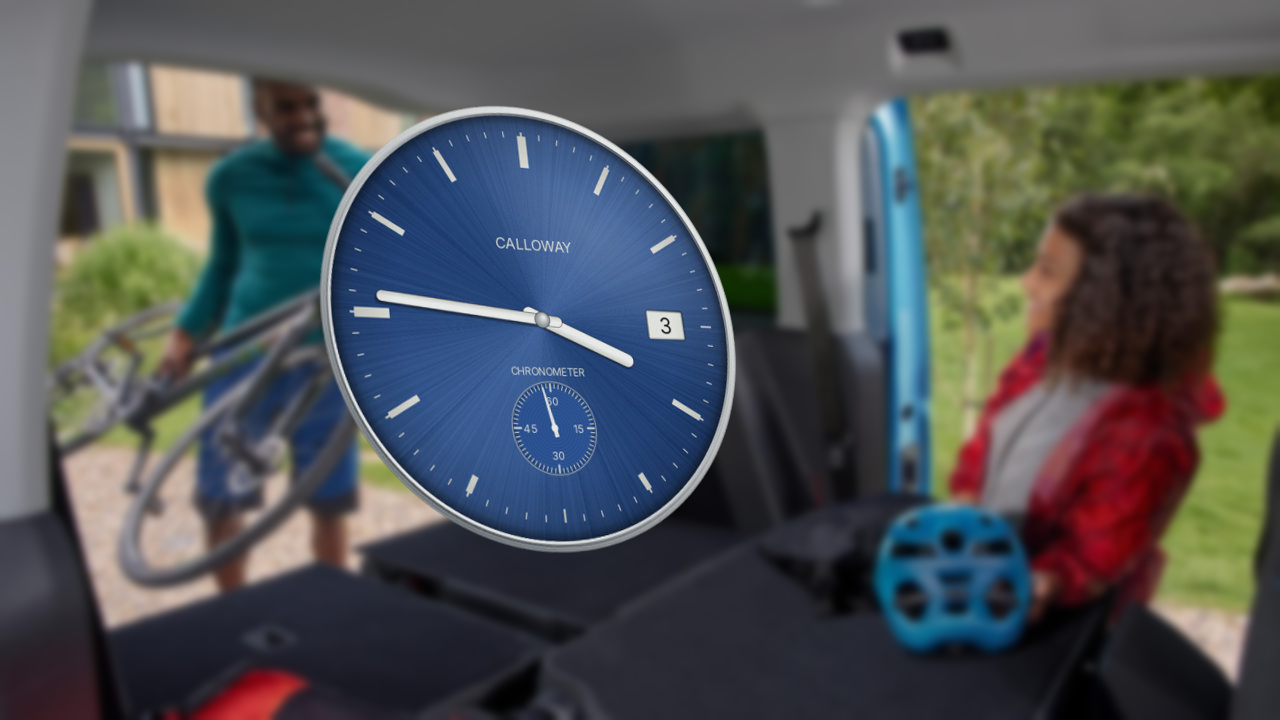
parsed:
3,45,58
